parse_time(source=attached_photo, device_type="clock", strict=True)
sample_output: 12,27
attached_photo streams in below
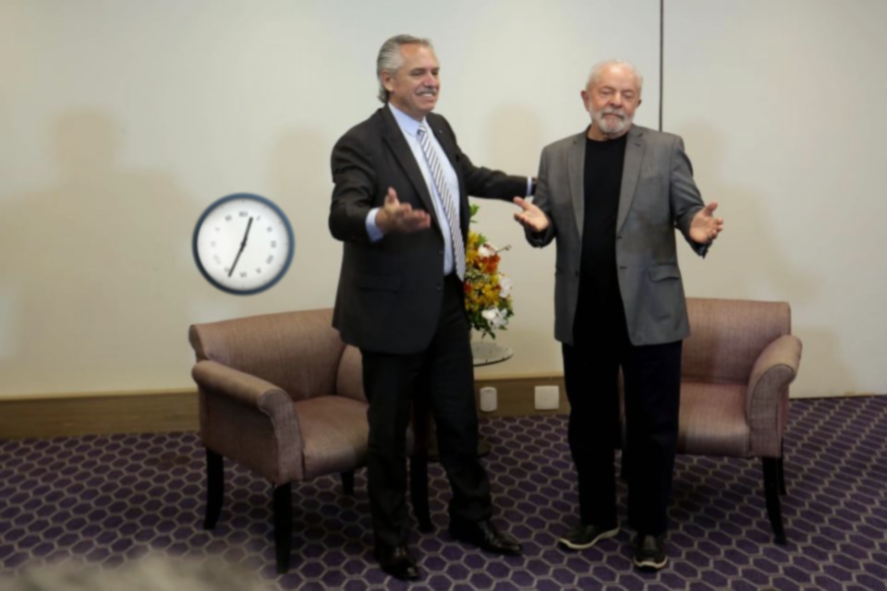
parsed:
12,34
